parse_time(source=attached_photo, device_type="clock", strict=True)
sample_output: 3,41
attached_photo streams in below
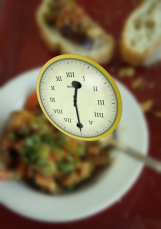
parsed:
12,30
